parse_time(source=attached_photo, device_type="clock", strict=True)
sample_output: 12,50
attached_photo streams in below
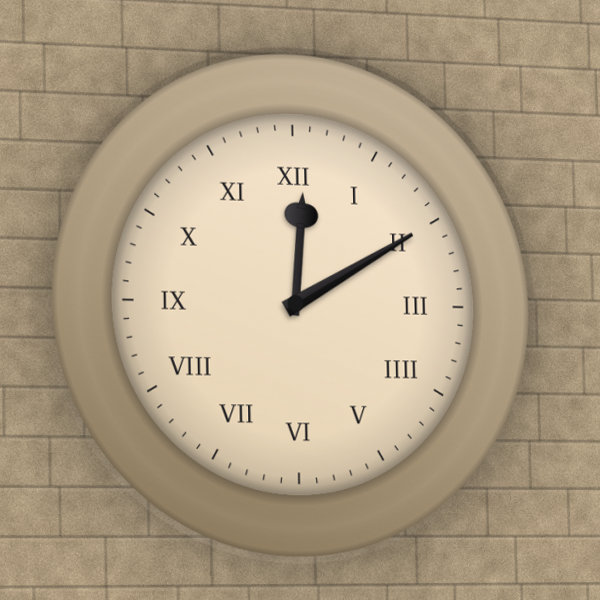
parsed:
12,10
